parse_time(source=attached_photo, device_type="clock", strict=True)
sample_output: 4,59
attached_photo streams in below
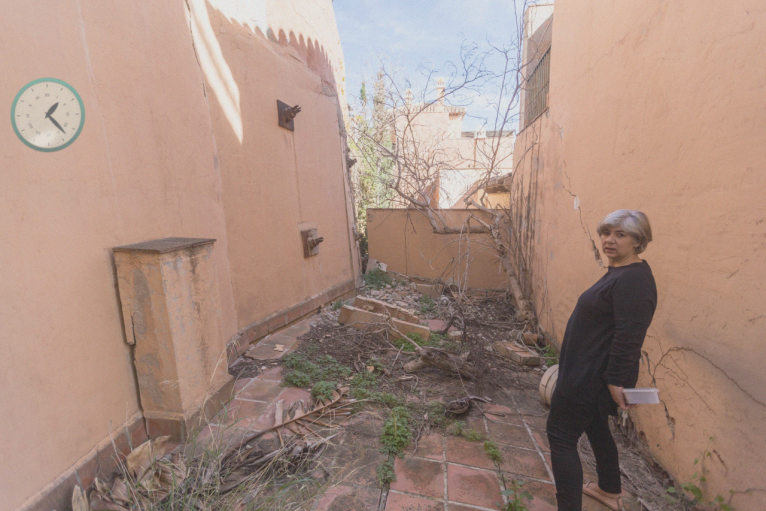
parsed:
1,23
